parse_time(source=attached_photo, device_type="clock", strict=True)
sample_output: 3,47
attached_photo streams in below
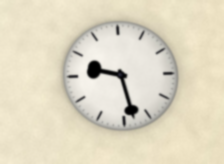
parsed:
9,28
